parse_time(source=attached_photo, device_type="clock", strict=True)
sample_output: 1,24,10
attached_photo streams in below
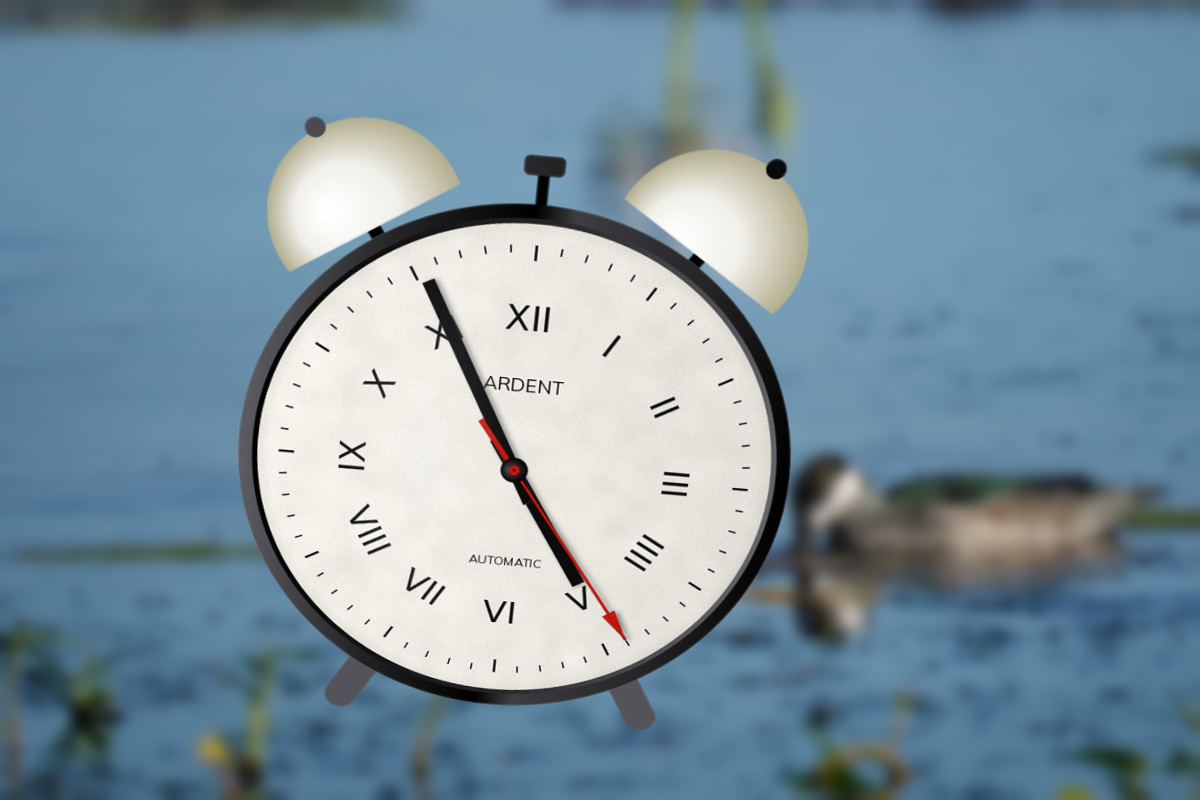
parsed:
4,55,24
